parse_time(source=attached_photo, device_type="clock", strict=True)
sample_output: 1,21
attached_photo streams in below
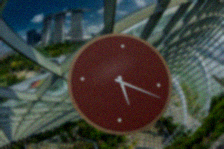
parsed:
5,18
